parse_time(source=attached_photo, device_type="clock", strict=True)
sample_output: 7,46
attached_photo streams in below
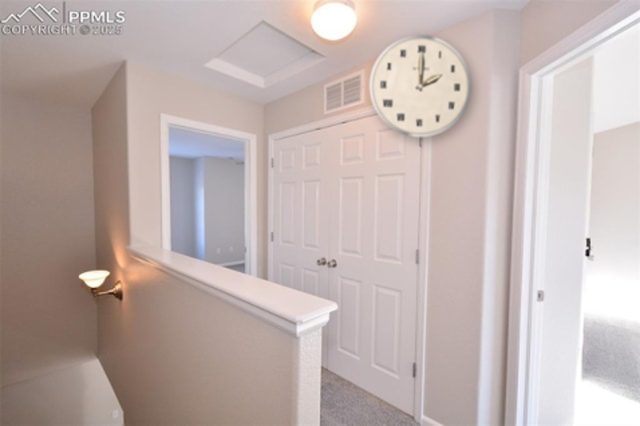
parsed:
2,00
